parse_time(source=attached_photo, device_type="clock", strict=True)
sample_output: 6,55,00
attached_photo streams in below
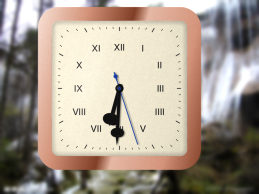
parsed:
6,30,27
